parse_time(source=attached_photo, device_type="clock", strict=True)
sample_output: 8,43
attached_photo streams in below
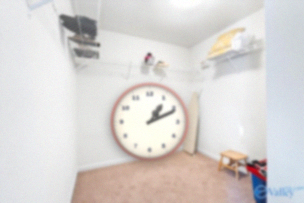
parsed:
1,11
